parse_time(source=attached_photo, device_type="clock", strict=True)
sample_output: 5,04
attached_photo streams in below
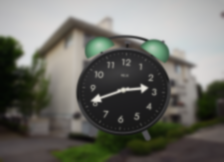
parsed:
2,41
